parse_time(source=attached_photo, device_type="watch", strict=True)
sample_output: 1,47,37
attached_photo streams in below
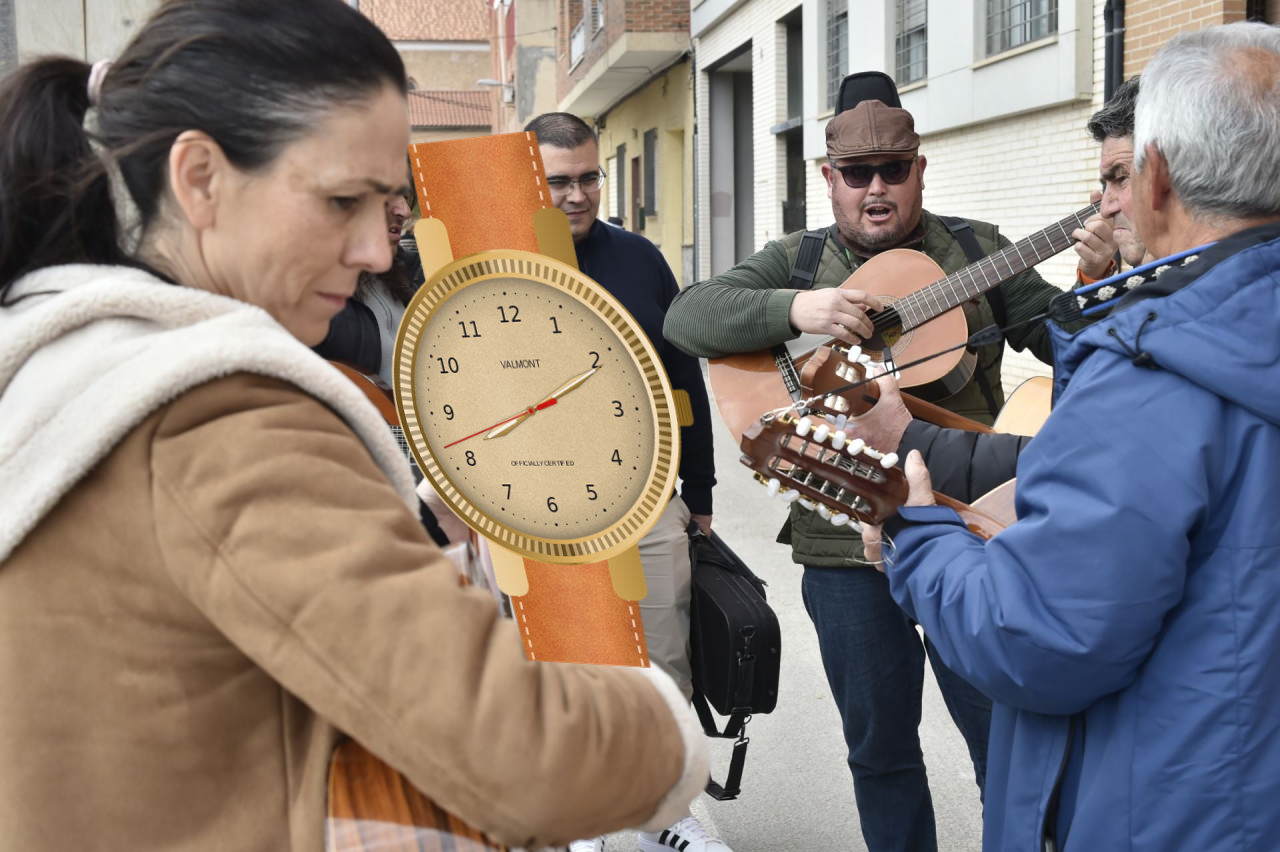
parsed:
8,10,42
